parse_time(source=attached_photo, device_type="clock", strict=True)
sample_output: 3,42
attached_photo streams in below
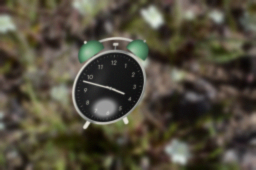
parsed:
3,48
